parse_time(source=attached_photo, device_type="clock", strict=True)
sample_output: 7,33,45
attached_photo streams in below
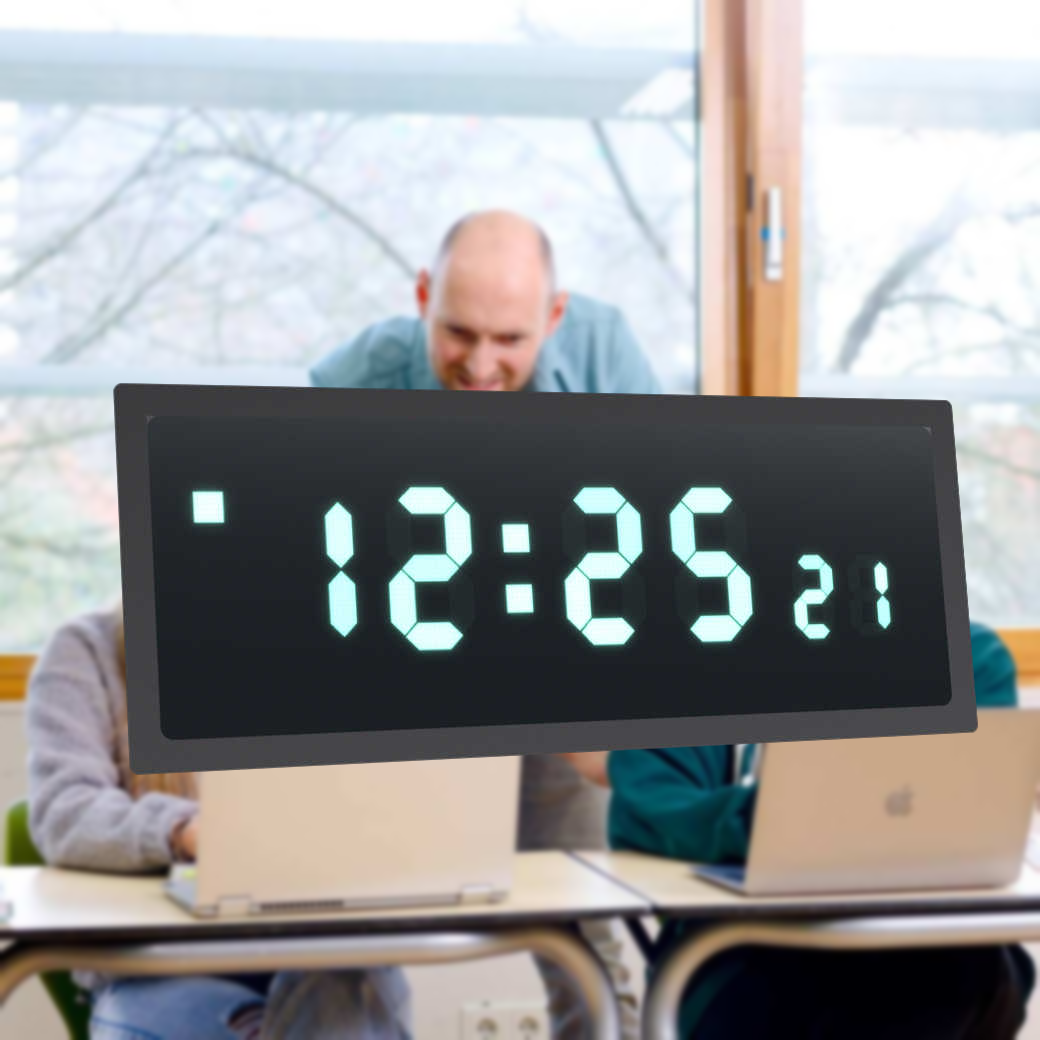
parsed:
12,25,21
